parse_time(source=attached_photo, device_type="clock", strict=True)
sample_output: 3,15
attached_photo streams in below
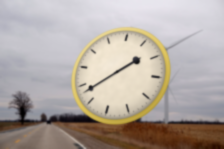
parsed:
1,38
